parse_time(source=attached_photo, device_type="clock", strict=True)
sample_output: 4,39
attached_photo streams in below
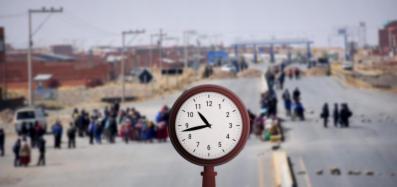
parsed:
10,43
